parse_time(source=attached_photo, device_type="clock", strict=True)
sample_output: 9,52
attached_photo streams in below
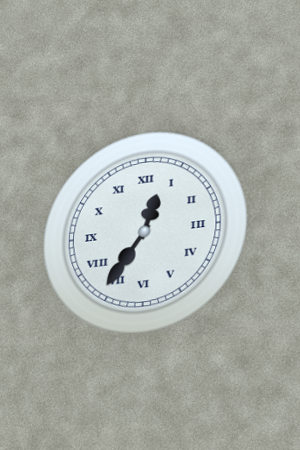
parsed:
12,36
